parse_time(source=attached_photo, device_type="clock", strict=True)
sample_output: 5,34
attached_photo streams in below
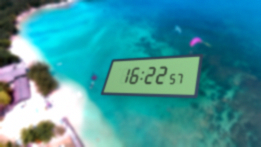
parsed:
16,22
